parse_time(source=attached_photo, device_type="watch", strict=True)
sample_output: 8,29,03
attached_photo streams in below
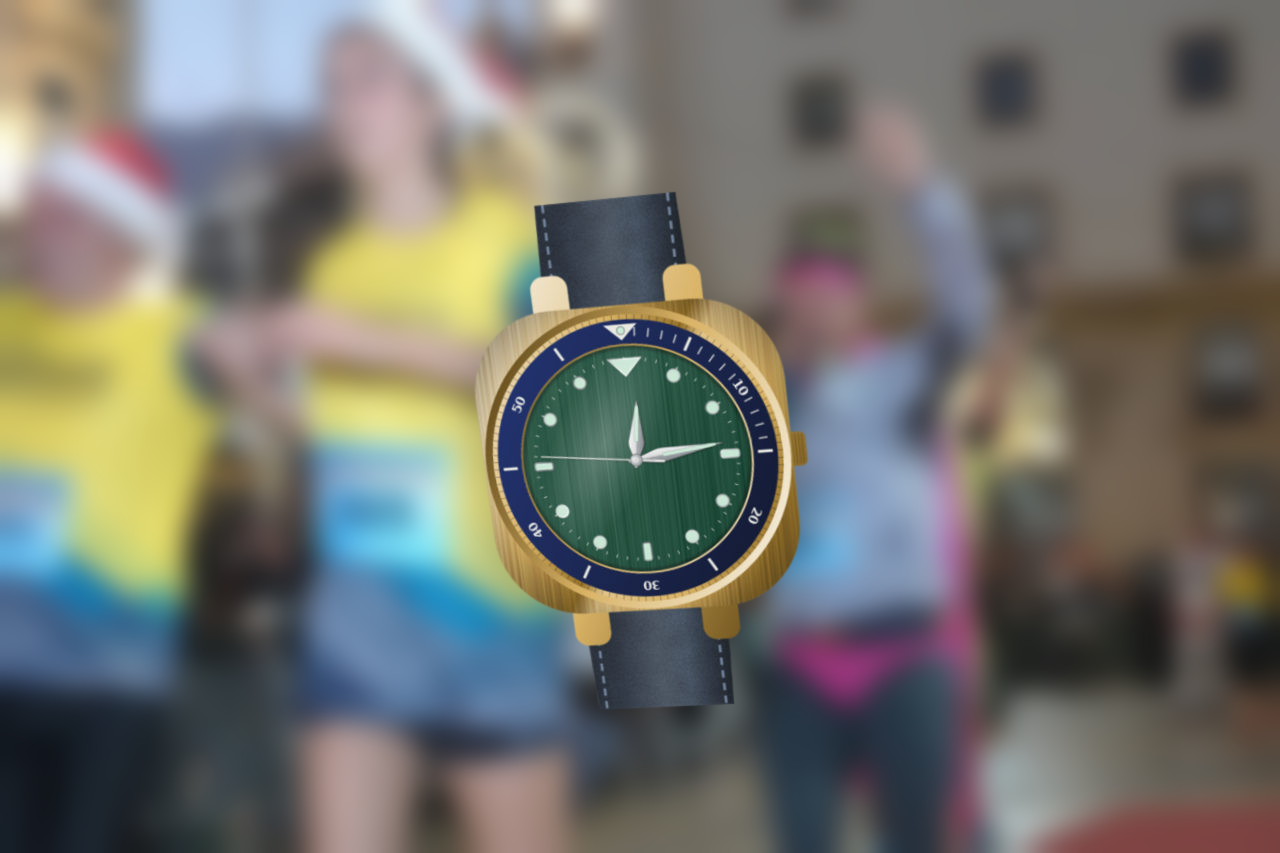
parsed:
12,13,46
